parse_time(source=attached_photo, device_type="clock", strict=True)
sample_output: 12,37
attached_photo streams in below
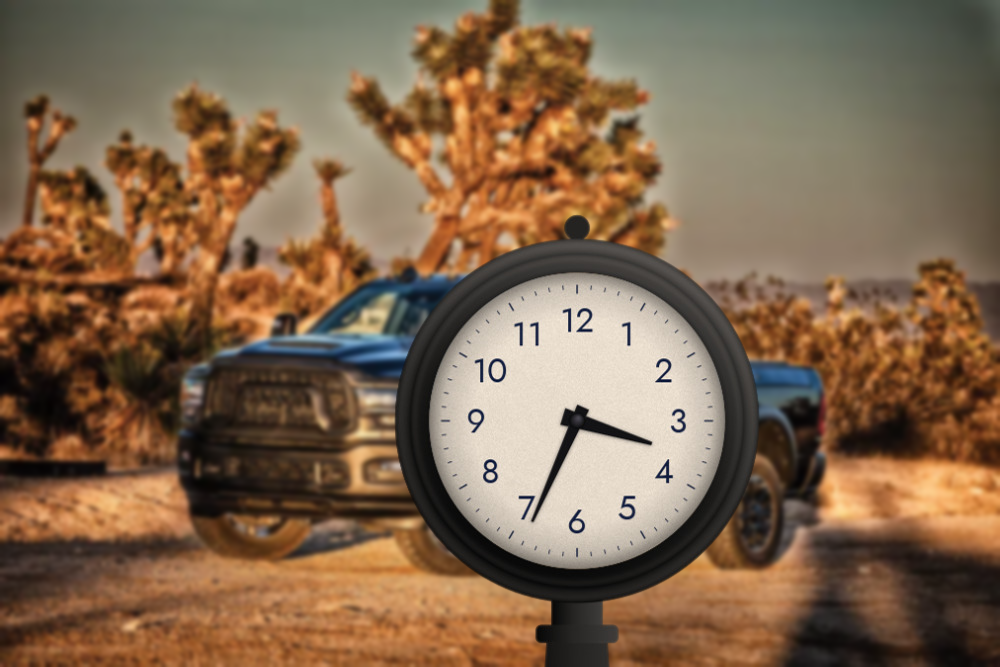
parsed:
3,34
